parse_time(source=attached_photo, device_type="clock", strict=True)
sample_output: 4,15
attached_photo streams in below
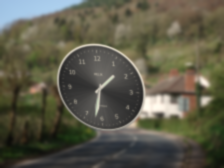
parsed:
1,32
